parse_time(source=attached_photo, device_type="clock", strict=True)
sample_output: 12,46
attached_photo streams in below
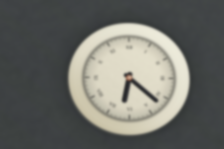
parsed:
6,22
